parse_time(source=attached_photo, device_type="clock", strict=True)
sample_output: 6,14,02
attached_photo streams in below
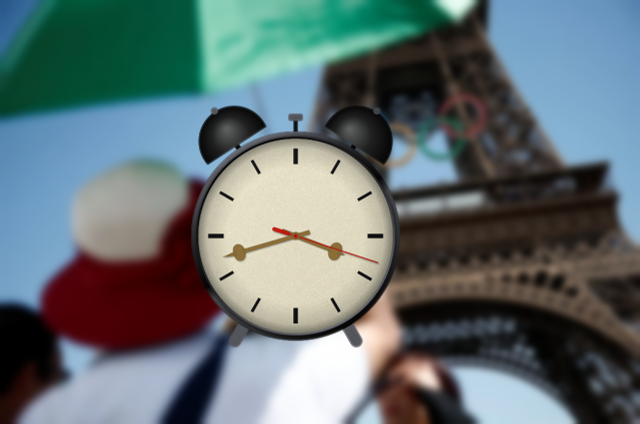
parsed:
3,42,18
